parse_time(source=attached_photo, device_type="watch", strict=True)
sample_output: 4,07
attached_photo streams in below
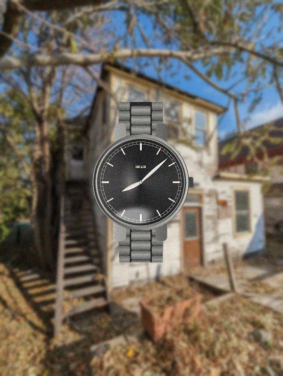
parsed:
8,08
